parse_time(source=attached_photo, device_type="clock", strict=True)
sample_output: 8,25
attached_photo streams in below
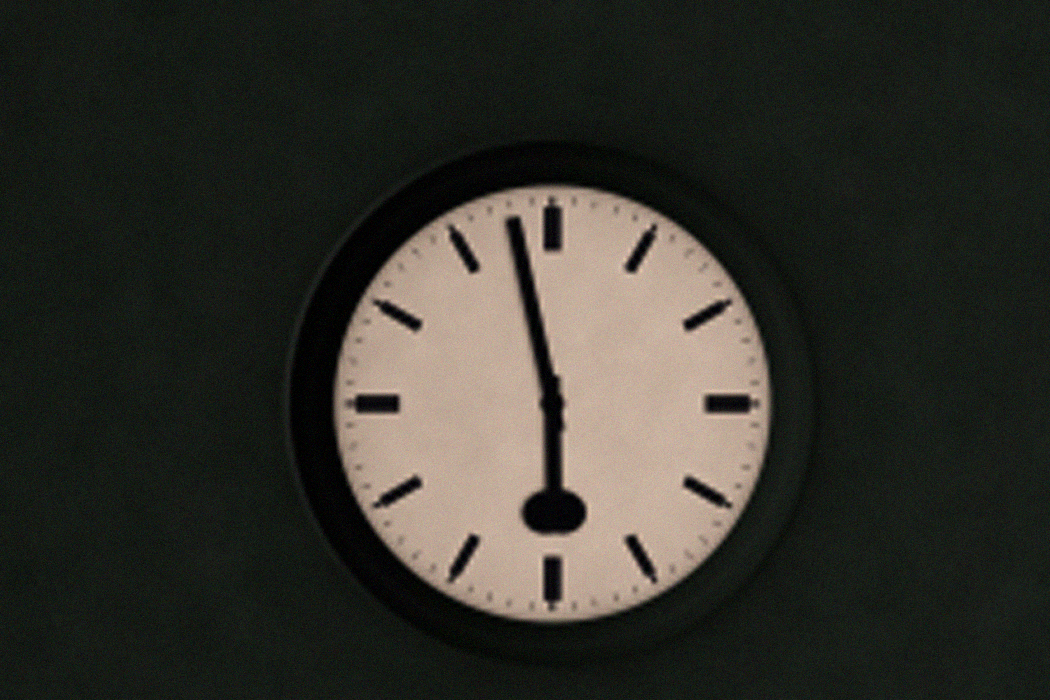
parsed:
5,58
